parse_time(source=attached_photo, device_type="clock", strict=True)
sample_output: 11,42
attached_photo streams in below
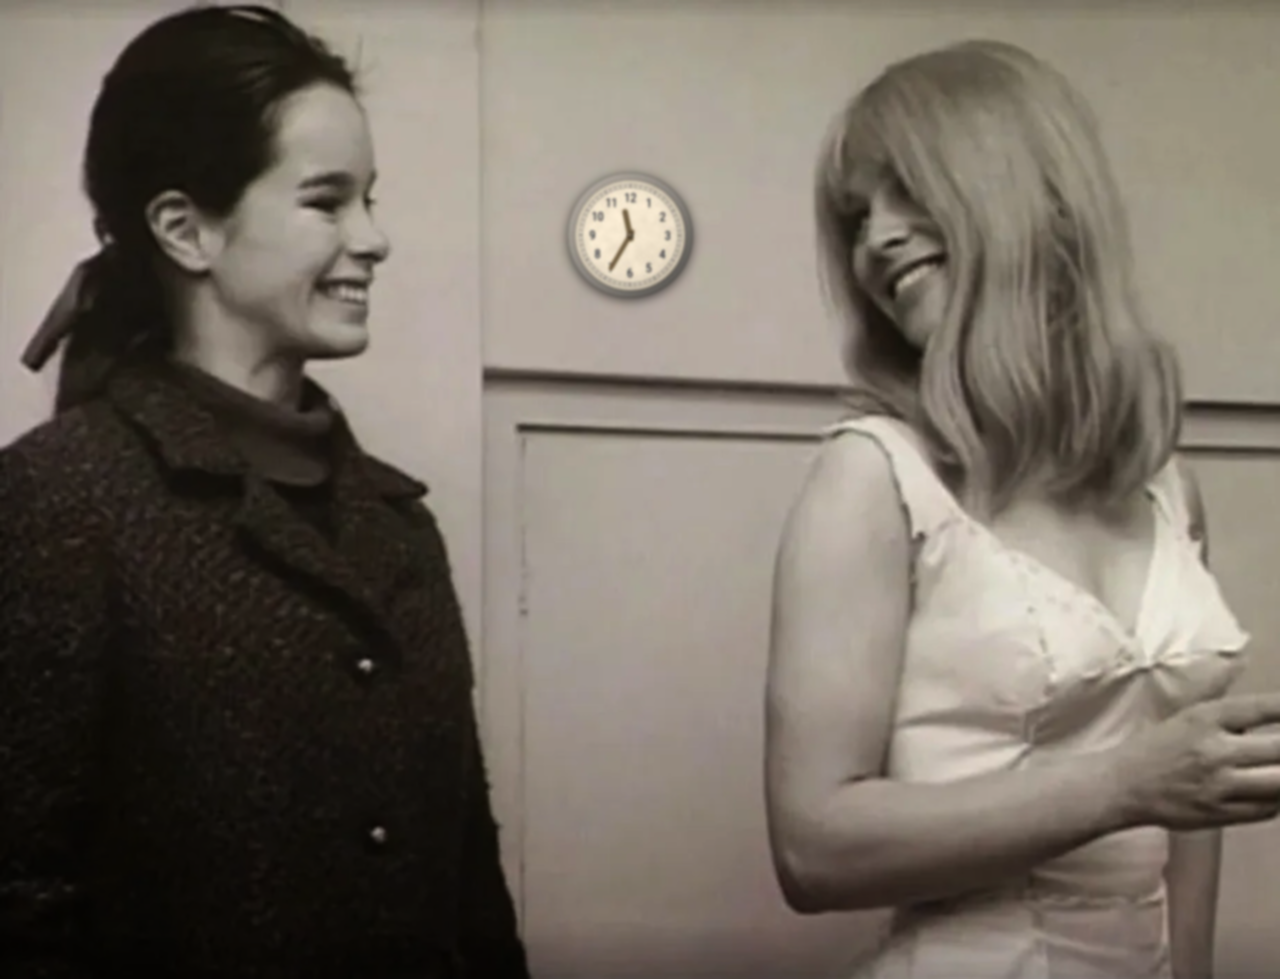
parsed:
11,35
